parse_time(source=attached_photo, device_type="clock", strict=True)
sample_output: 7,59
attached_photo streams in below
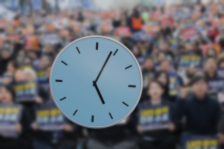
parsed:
5,04
